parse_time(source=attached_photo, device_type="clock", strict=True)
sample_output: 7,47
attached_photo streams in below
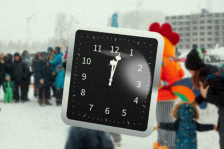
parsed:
12,02
